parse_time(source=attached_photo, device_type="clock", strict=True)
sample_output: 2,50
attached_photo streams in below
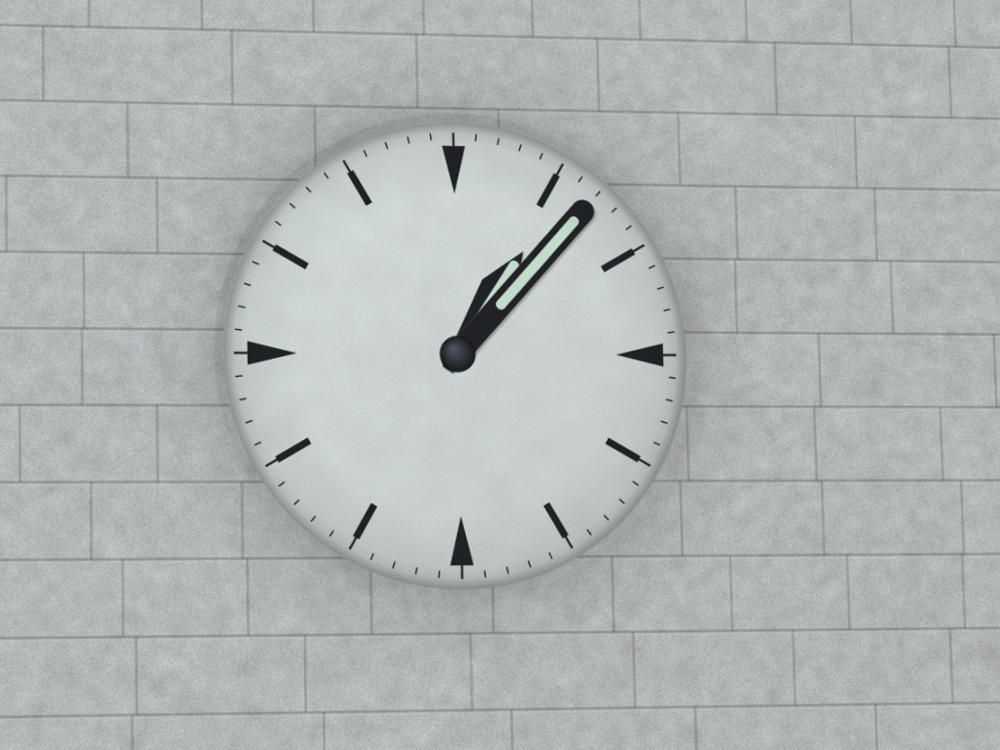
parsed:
1,07
